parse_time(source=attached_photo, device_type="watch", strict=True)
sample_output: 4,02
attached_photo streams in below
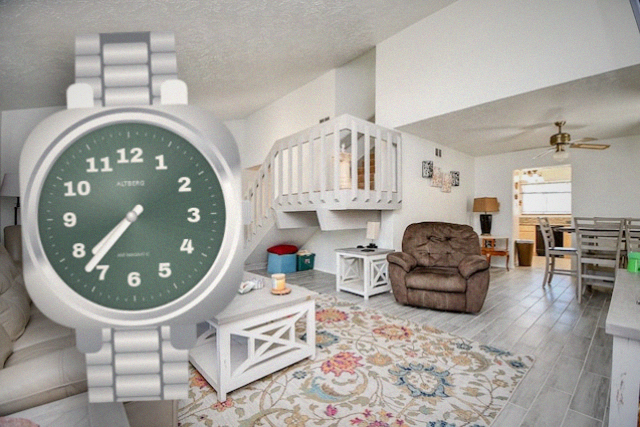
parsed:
7,37
